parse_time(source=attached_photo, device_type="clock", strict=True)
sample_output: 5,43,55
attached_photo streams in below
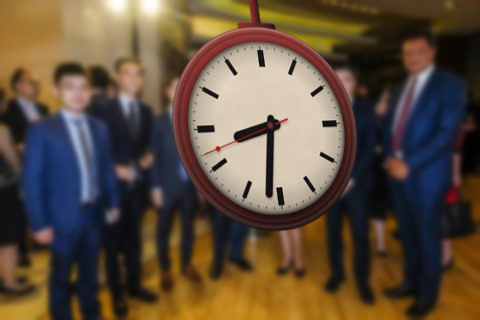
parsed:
8,31,42
